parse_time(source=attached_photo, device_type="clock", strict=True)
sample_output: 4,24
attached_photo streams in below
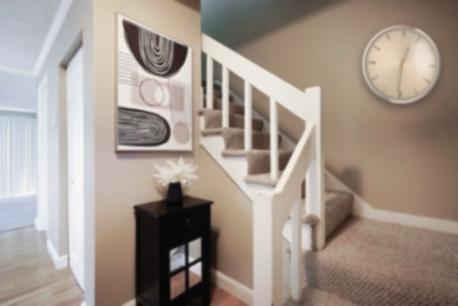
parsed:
12,31
